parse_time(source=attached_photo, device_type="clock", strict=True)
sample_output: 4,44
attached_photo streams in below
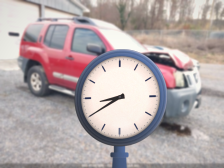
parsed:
8,40
